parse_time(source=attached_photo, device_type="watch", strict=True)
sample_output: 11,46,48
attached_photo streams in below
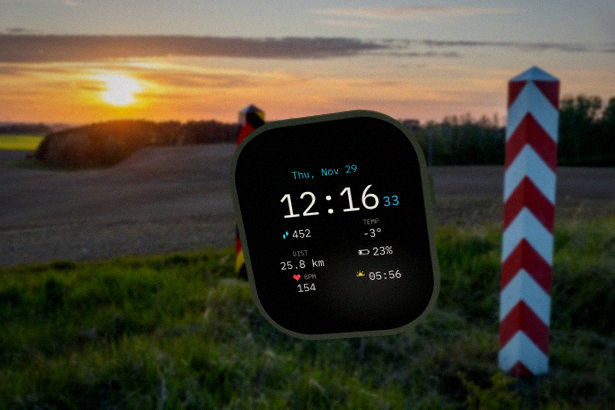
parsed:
12,16,33
